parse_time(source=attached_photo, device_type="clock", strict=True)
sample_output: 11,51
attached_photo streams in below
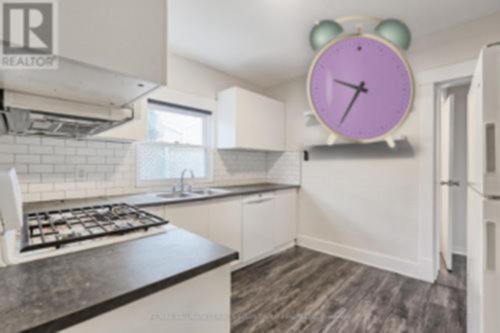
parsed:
9,35
